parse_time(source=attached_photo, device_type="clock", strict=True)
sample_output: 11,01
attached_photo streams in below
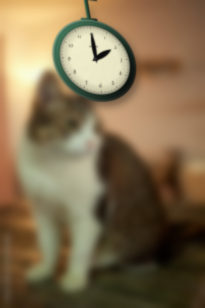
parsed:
2,00
